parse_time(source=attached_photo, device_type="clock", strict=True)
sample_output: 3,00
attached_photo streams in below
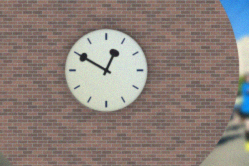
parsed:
12,50
